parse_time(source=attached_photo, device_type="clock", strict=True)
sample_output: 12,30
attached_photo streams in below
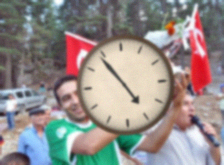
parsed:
4,54
